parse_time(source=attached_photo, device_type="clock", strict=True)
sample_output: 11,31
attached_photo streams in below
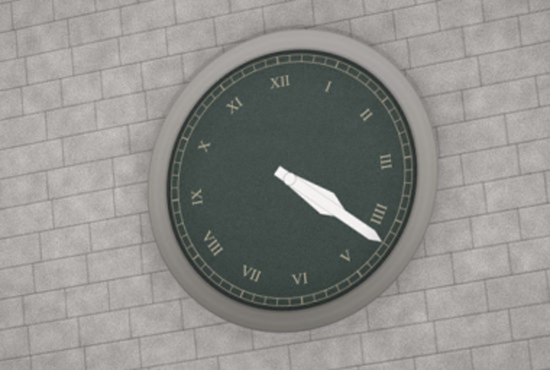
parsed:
4,22
